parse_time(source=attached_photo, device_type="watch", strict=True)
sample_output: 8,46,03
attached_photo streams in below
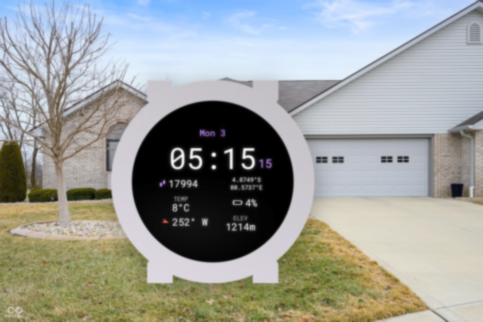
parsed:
5,15,15
